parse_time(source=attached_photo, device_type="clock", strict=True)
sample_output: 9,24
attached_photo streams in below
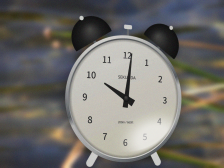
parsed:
10,01
